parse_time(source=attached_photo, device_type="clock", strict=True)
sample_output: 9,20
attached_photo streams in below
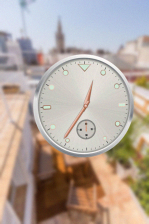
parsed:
12,36
